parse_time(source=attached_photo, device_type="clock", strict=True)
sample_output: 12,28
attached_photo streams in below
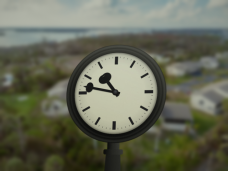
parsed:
10,47
